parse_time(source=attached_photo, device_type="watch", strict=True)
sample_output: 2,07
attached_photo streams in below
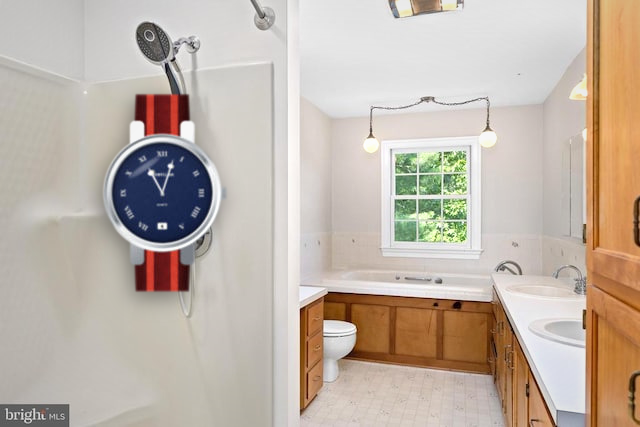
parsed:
11,03
